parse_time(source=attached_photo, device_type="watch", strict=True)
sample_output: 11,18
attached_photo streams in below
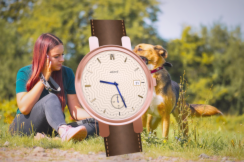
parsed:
9,27
